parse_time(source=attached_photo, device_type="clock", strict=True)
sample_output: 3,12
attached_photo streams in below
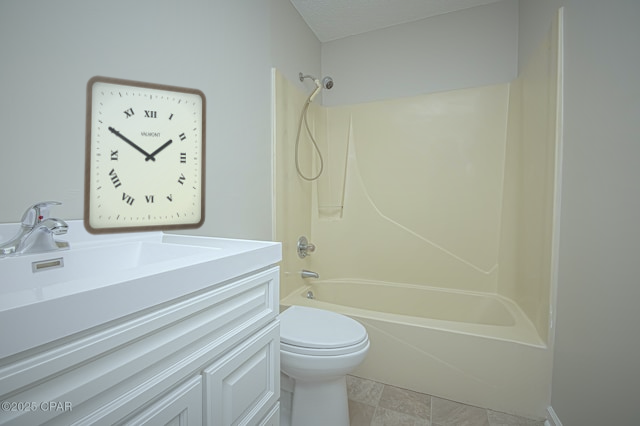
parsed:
1,50
